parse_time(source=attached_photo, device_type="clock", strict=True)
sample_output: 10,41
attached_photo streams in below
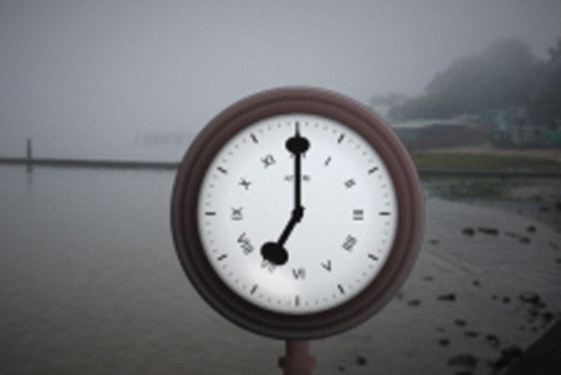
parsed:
7,00
